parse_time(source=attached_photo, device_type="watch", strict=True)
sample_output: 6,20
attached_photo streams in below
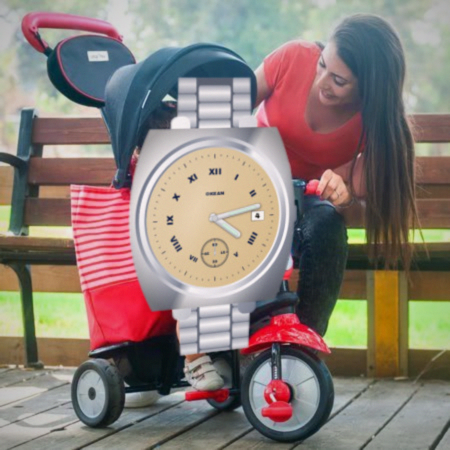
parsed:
4,13
